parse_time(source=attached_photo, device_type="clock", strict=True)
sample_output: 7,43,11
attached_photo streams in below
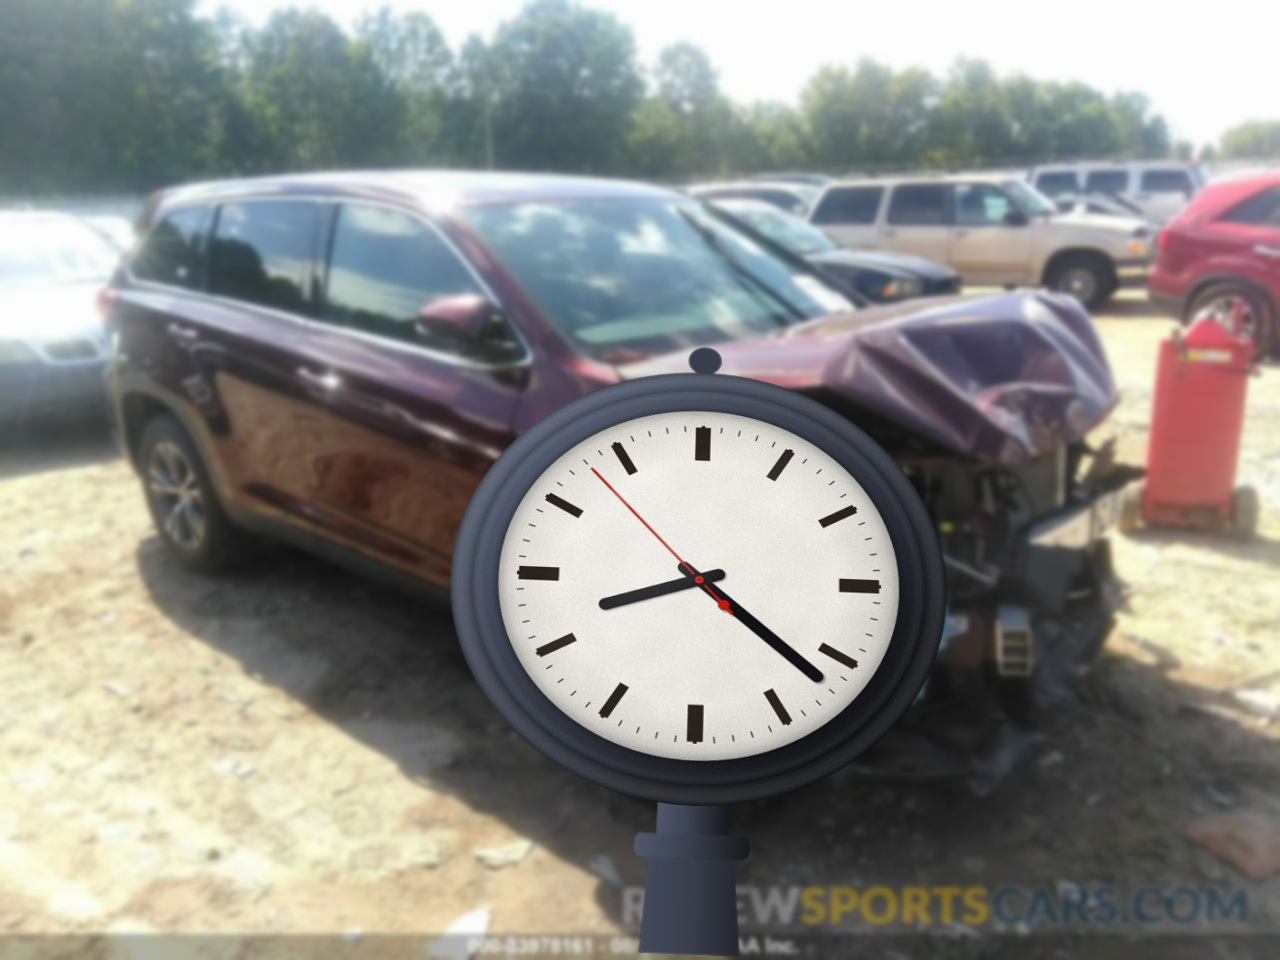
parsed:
8,21,53
